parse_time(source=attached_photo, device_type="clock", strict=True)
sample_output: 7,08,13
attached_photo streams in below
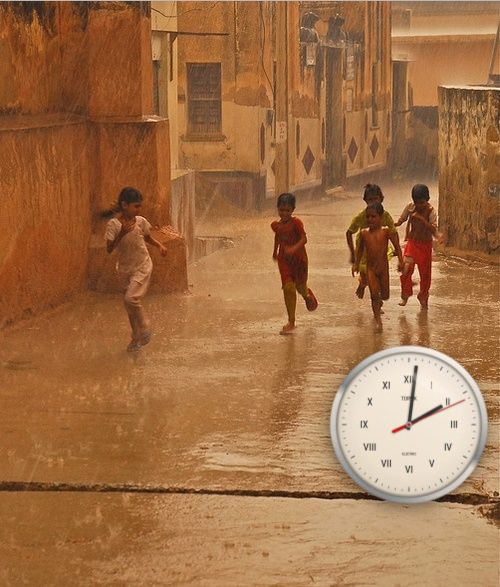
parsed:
2,01,11
